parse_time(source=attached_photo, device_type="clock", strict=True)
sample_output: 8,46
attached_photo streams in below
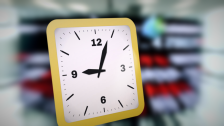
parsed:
9,04
